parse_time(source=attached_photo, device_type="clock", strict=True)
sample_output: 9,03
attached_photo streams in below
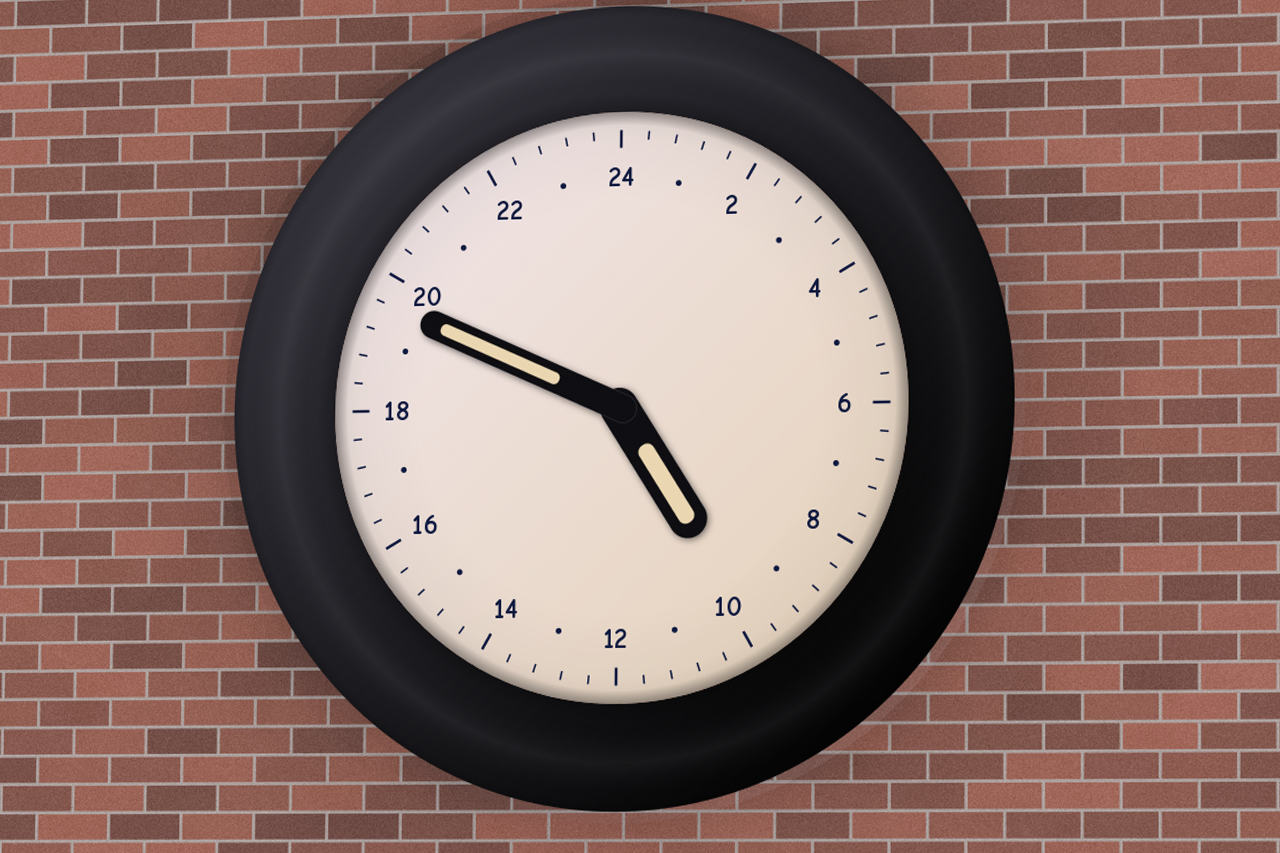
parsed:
9,49
